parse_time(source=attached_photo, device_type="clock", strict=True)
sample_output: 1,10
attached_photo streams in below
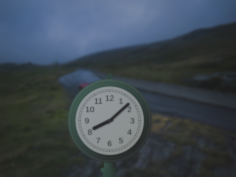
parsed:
8,08
